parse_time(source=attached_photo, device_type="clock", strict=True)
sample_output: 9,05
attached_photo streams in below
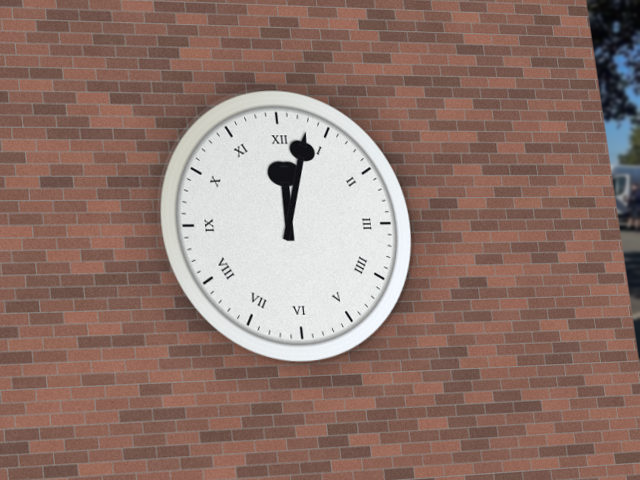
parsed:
12,03
